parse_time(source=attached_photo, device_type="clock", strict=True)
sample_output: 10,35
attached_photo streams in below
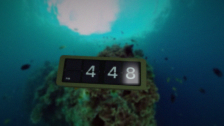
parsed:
4,48
